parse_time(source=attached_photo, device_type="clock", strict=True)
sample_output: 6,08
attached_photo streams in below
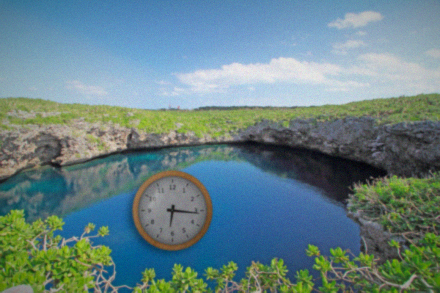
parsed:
6,16
